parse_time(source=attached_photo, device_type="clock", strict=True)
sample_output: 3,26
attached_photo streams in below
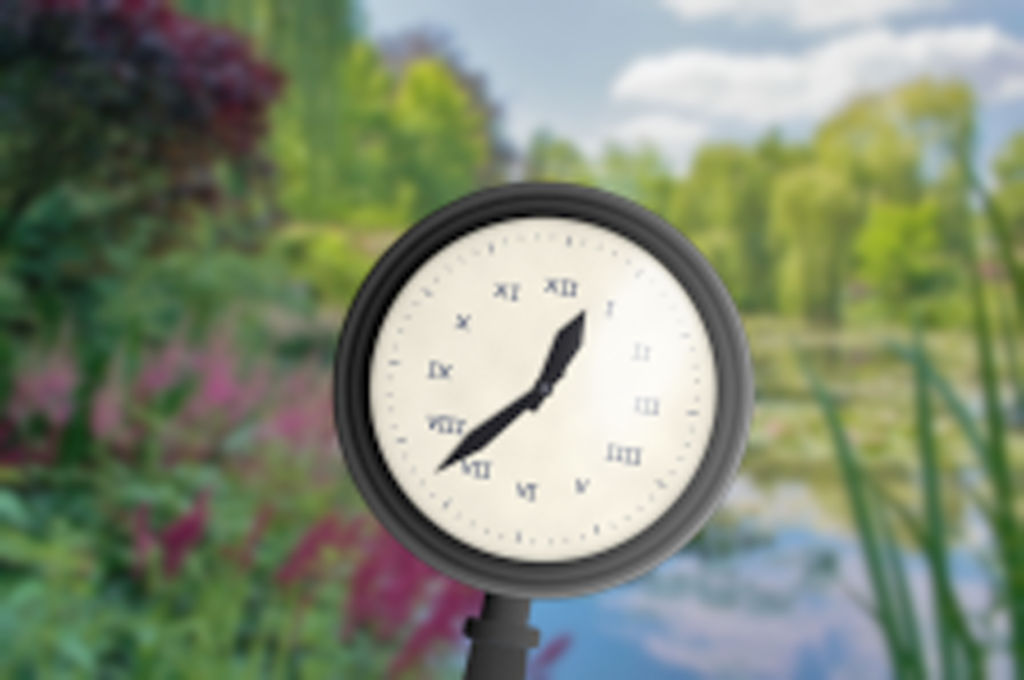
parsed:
12,37
